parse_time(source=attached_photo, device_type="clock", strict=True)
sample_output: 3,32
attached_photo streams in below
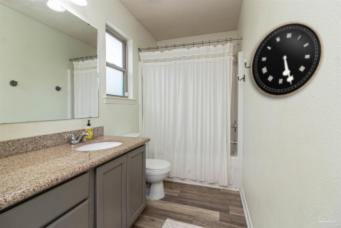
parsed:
5,26
